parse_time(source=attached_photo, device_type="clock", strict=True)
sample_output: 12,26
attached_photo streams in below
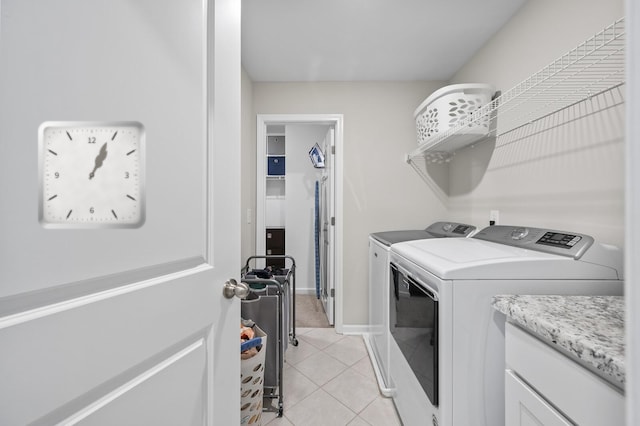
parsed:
1,04
